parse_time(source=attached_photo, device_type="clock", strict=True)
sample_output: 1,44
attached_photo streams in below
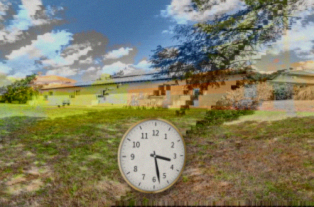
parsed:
3,28
